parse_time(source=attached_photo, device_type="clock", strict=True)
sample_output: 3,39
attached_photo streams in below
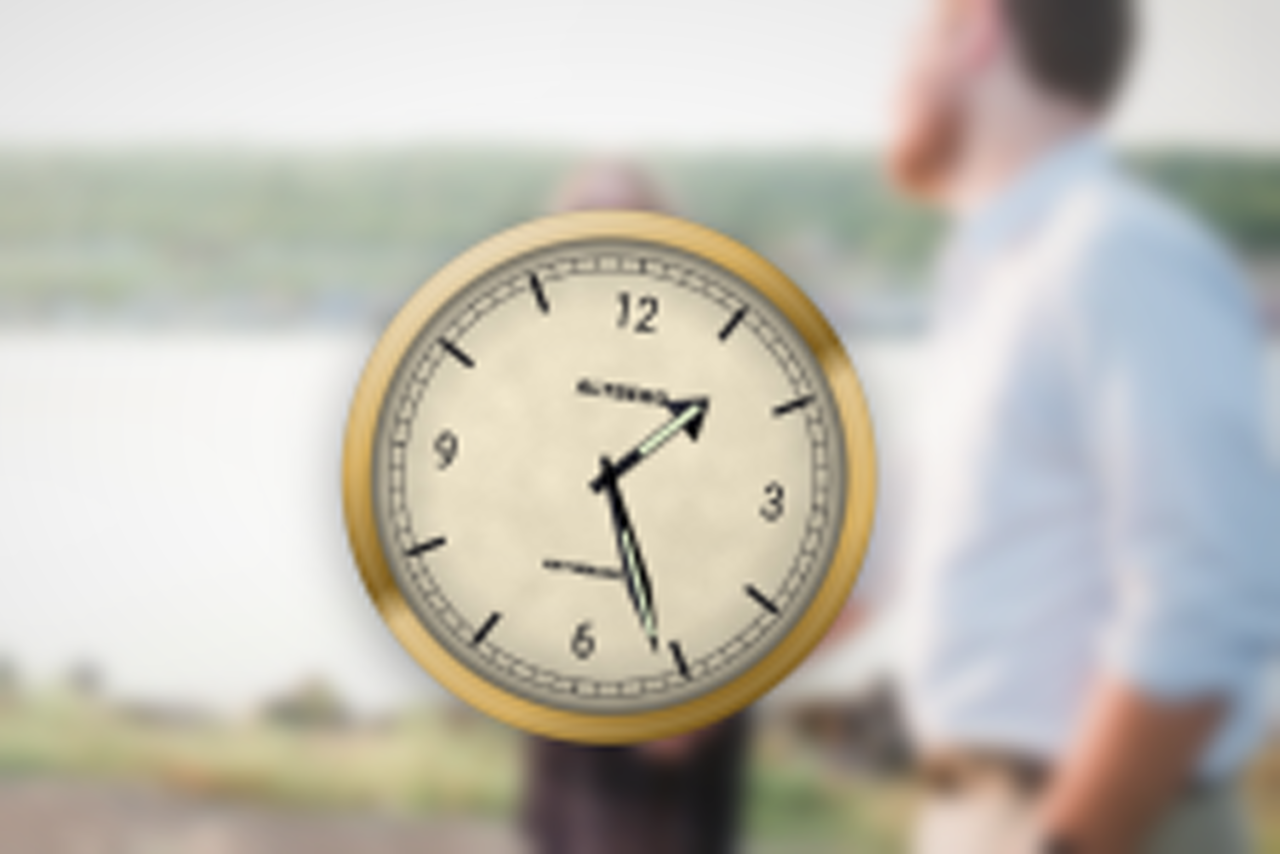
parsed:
1,26
